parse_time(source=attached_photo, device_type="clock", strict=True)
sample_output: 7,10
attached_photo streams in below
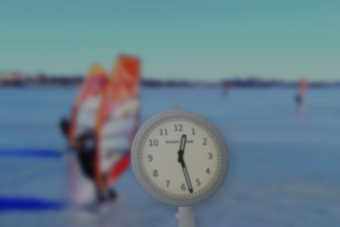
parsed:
12,28
